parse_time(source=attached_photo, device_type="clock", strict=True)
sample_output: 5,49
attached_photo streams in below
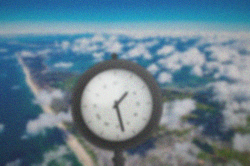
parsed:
1,28
